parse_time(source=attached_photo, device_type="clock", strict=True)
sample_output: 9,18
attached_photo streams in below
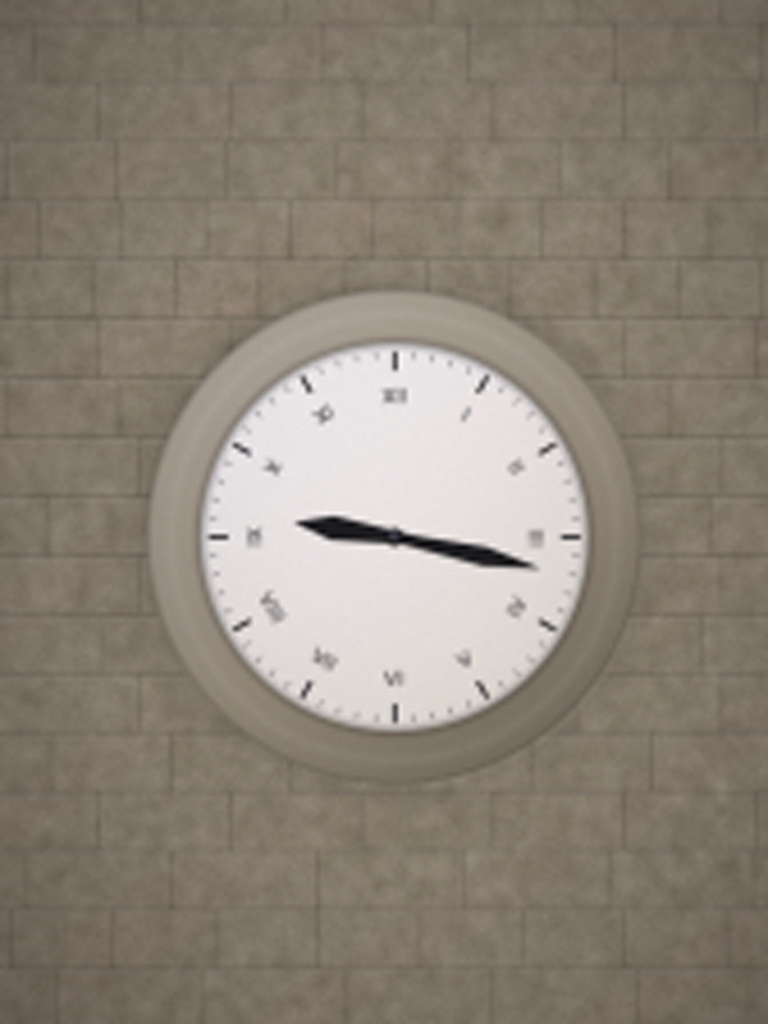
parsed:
9,17
